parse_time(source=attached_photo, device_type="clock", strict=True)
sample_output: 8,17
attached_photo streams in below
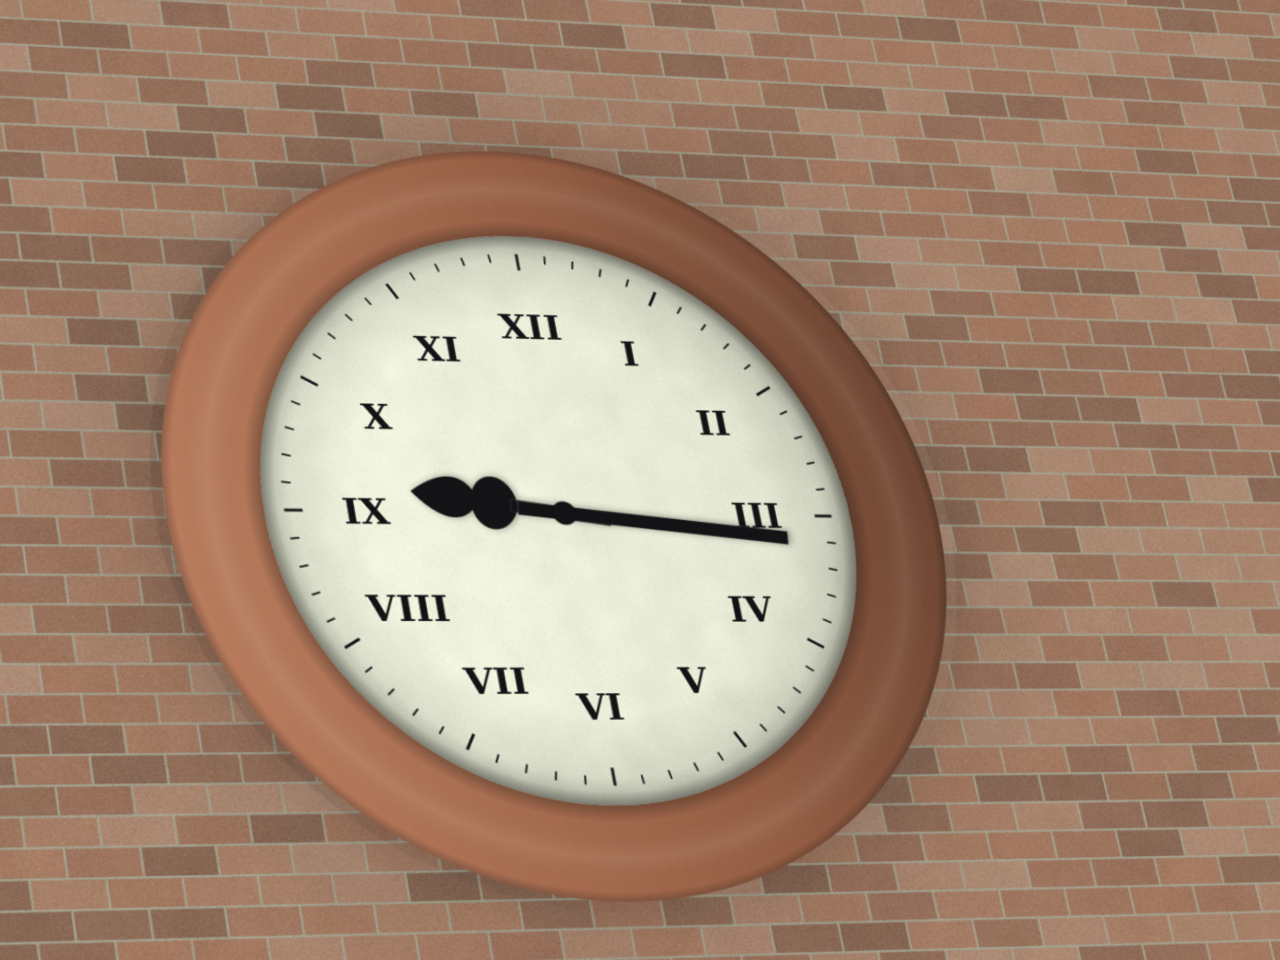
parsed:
9,16
